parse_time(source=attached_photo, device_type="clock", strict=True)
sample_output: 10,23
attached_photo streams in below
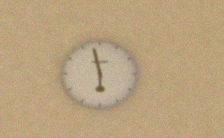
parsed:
5,58
